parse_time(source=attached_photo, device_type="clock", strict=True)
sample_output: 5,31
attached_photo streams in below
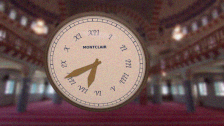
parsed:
6,41
